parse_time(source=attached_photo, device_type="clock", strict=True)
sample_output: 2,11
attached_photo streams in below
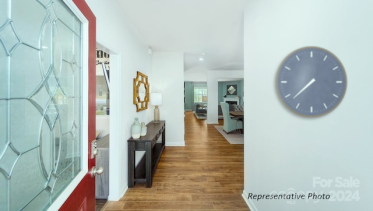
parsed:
7,38
